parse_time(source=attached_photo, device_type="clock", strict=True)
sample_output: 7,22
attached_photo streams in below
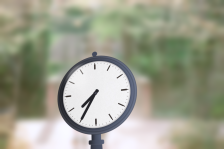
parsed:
7,35
